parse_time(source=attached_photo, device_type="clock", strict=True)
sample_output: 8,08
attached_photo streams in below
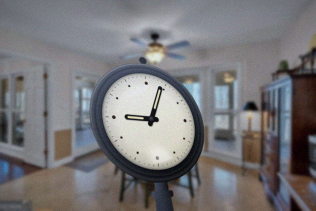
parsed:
9,04
